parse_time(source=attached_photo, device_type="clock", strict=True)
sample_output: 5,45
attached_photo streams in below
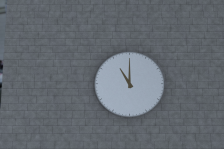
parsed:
11,00
